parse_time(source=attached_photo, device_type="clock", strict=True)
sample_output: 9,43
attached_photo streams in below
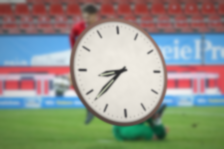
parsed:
8,38
